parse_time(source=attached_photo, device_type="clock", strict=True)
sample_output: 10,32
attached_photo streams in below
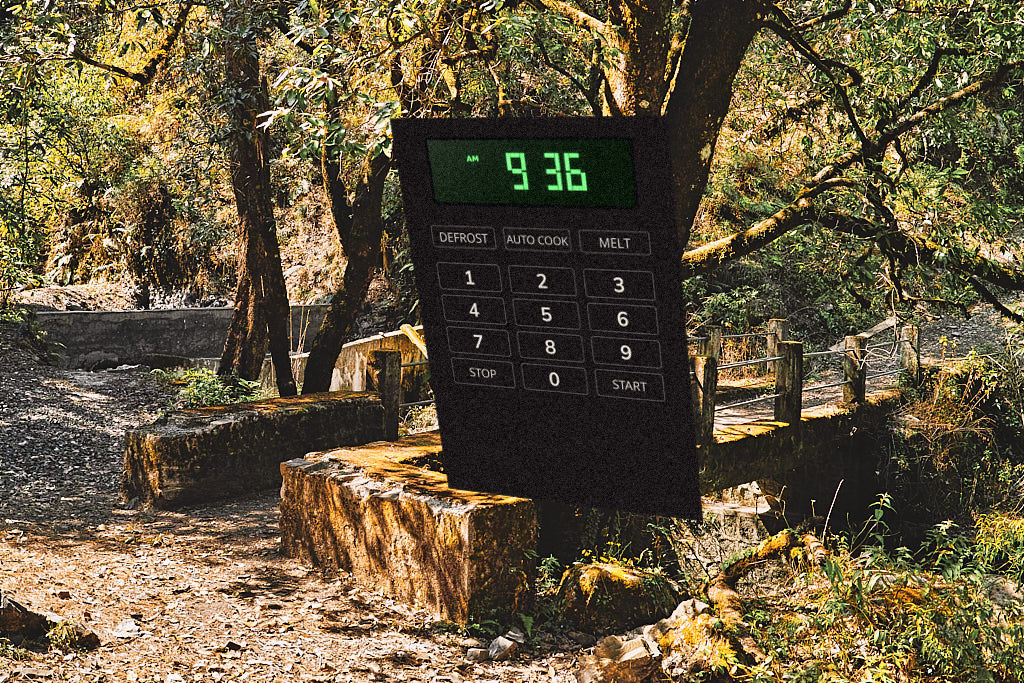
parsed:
9,36
